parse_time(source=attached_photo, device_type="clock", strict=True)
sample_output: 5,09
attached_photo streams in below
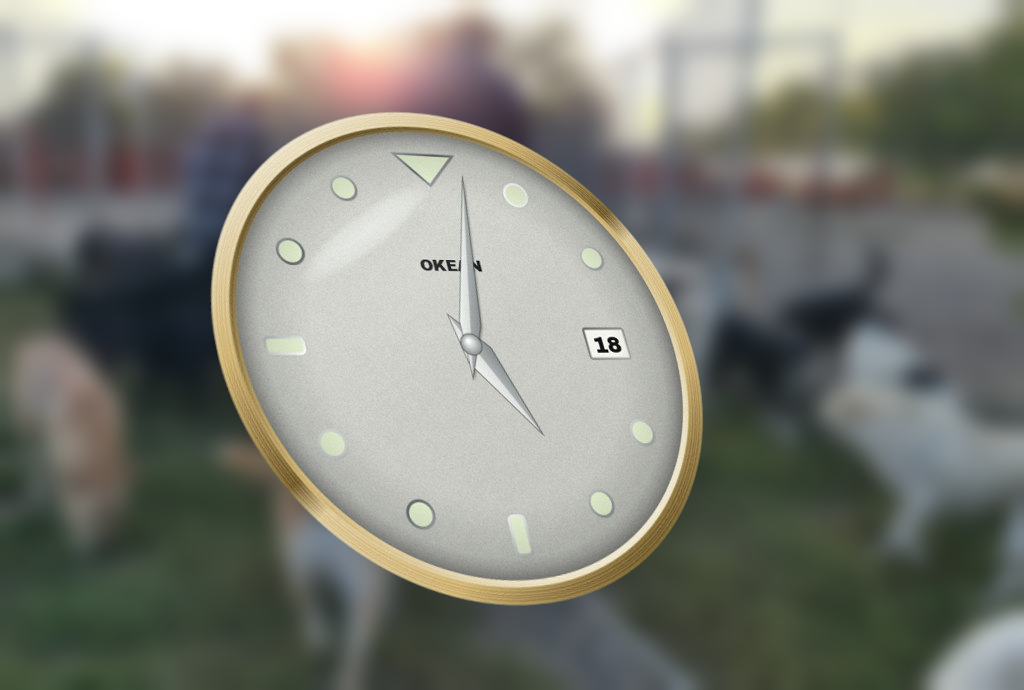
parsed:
5,02
